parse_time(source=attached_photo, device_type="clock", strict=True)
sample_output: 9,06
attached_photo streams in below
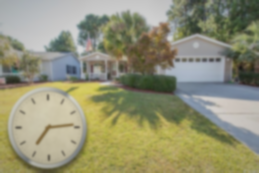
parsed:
7,14
